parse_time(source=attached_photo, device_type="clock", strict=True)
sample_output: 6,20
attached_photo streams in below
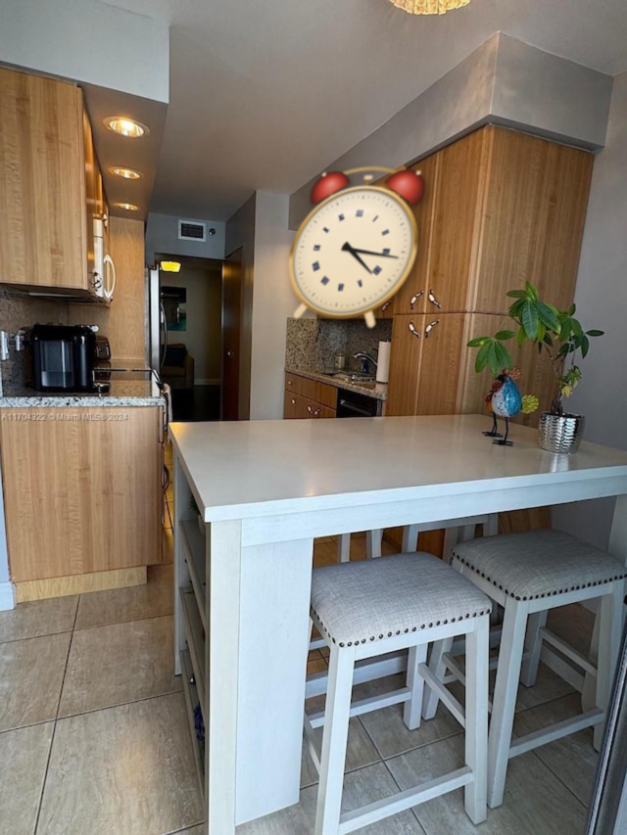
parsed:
4,16
